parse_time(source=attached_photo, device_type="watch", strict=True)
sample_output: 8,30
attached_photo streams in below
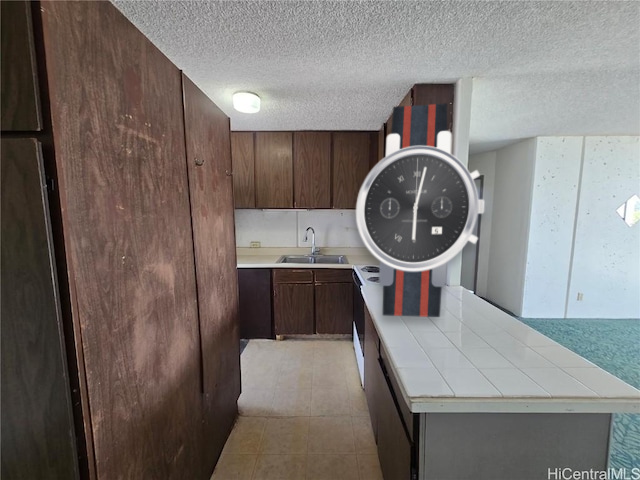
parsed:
6,02
